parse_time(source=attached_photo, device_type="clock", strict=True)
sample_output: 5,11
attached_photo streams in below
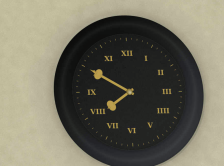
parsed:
7,50
